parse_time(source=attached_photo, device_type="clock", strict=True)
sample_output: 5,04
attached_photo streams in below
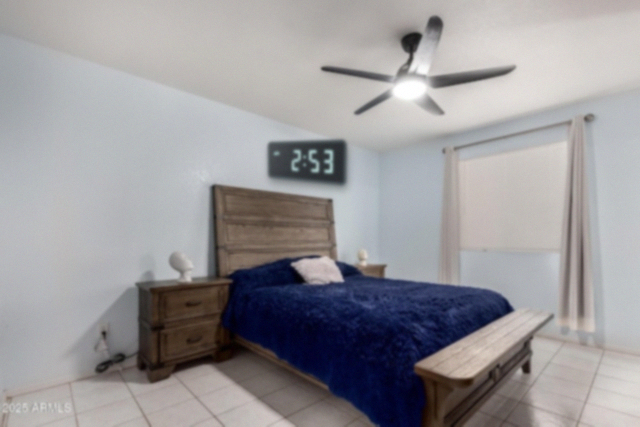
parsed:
2,53
